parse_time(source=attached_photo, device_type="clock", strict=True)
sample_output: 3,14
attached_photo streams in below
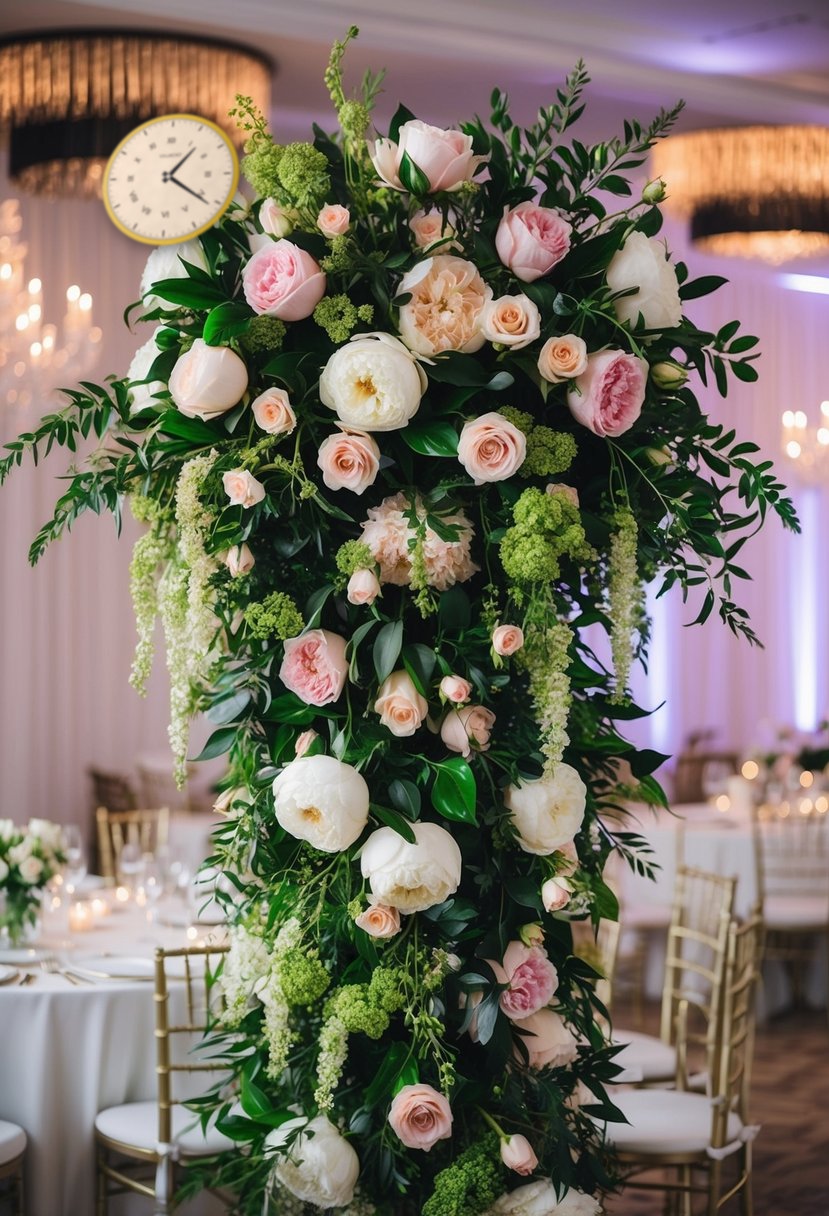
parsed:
1,21
